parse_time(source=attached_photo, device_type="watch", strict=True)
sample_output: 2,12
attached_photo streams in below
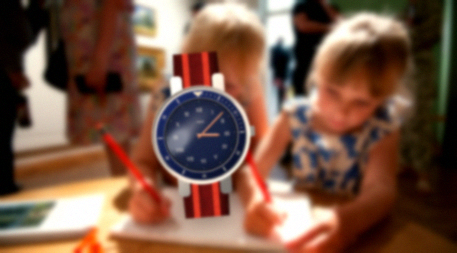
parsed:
3,08
